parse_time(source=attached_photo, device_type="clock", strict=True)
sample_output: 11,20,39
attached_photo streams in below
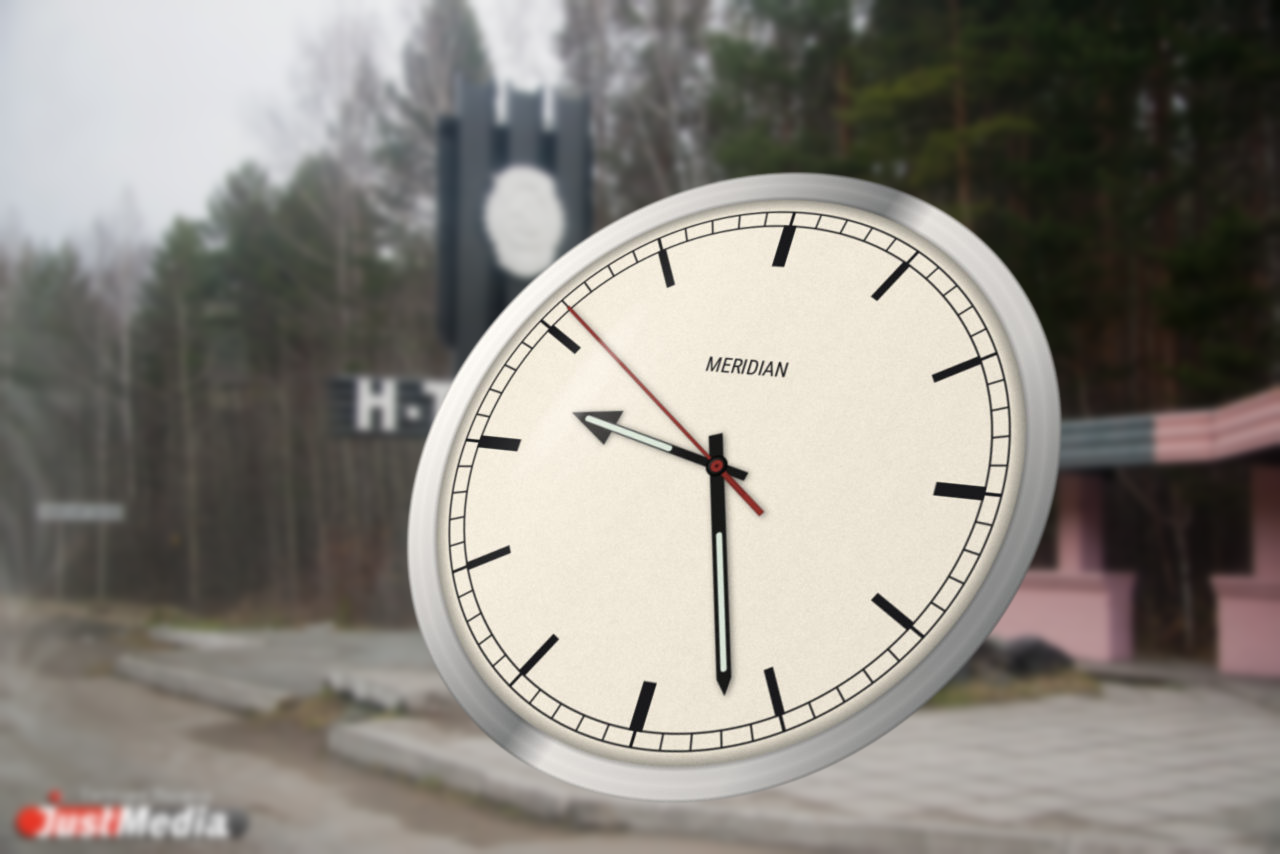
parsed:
9,26,51
